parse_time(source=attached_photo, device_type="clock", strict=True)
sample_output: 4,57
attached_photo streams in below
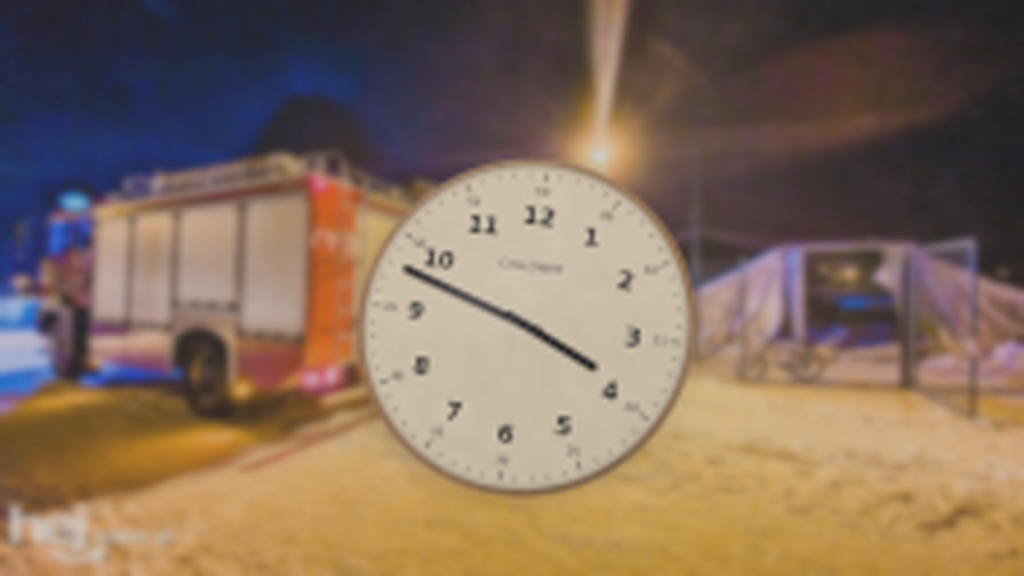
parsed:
3,48
